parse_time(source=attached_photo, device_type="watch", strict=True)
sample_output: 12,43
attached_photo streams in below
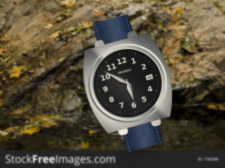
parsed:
5,52
